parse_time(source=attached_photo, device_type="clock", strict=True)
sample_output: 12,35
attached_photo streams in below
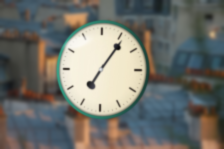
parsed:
7,06
